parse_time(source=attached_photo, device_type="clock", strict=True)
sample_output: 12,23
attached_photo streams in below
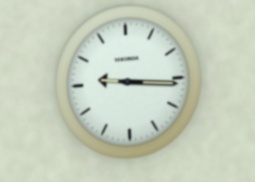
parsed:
9,16
